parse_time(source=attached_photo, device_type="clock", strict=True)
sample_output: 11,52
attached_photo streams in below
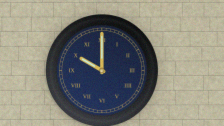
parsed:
10,00
